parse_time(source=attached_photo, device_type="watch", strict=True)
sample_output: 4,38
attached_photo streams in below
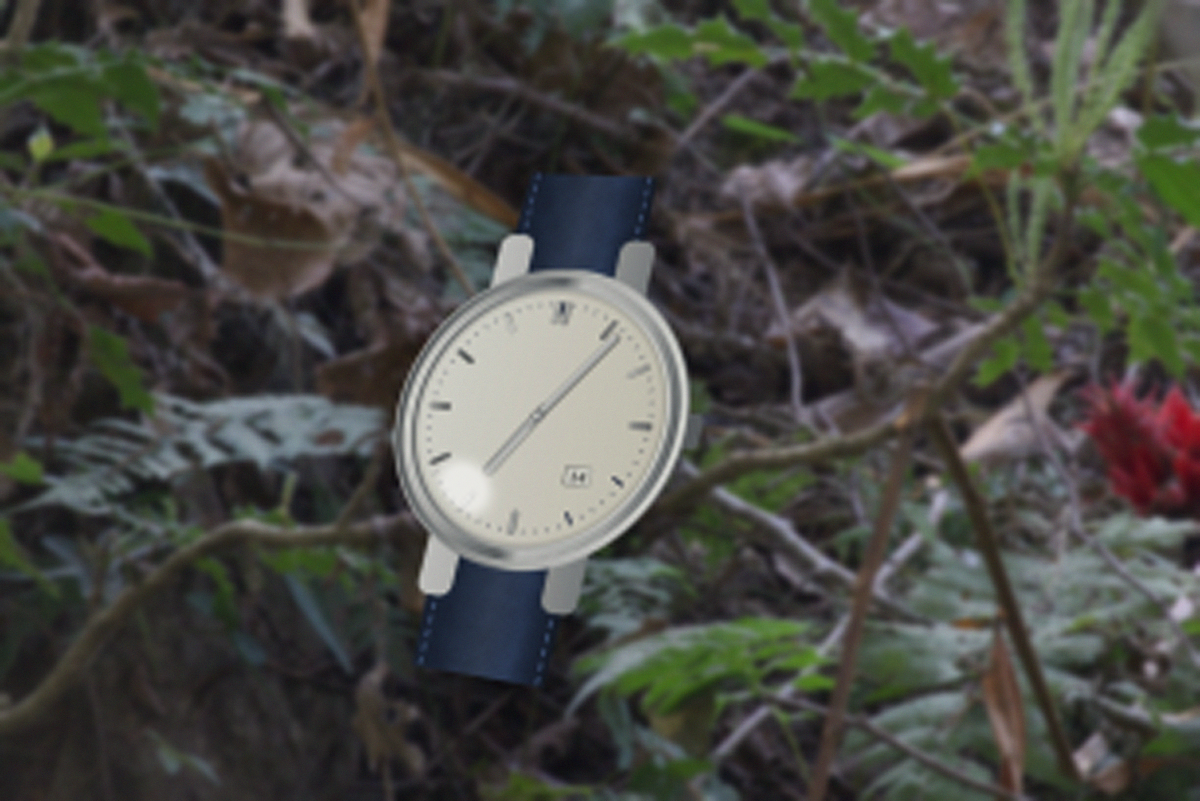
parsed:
7,06
